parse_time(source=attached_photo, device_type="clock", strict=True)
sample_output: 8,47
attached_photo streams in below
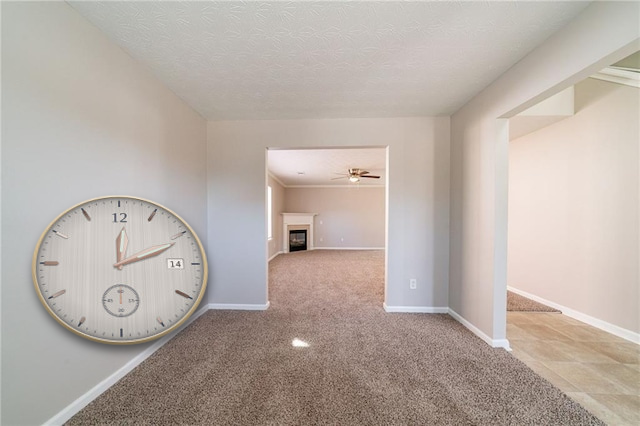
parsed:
12,11
